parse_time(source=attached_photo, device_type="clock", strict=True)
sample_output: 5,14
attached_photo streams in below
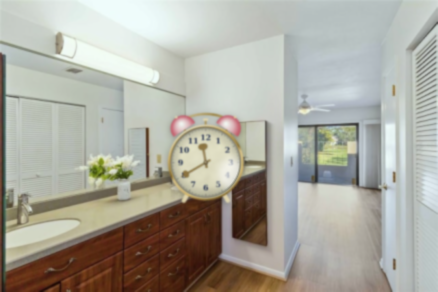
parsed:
11,40
